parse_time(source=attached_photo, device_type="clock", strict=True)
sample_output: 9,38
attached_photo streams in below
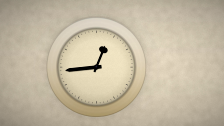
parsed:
12,44
